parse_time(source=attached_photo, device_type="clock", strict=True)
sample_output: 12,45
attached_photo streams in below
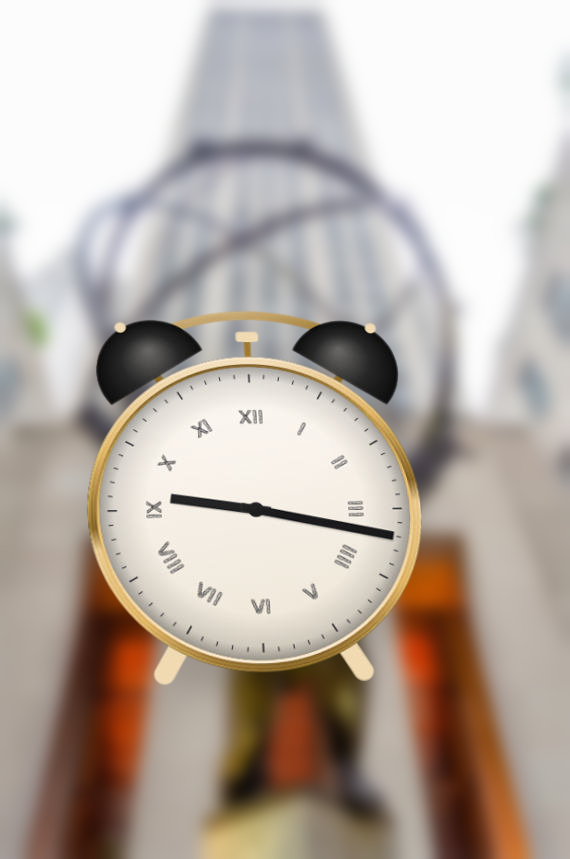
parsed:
9,17
